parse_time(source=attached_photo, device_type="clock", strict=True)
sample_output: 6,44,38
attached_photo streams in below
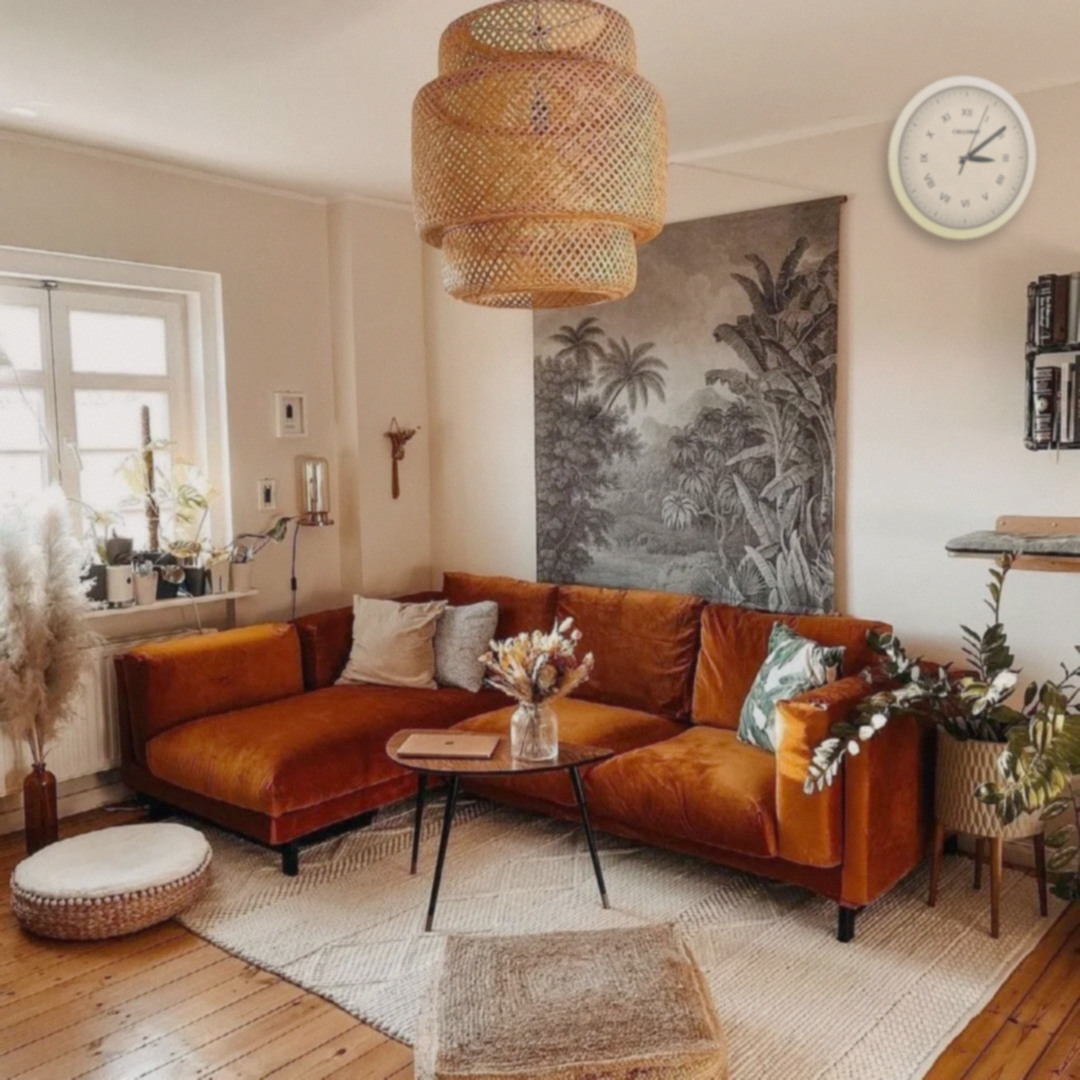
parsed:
3,09,04
